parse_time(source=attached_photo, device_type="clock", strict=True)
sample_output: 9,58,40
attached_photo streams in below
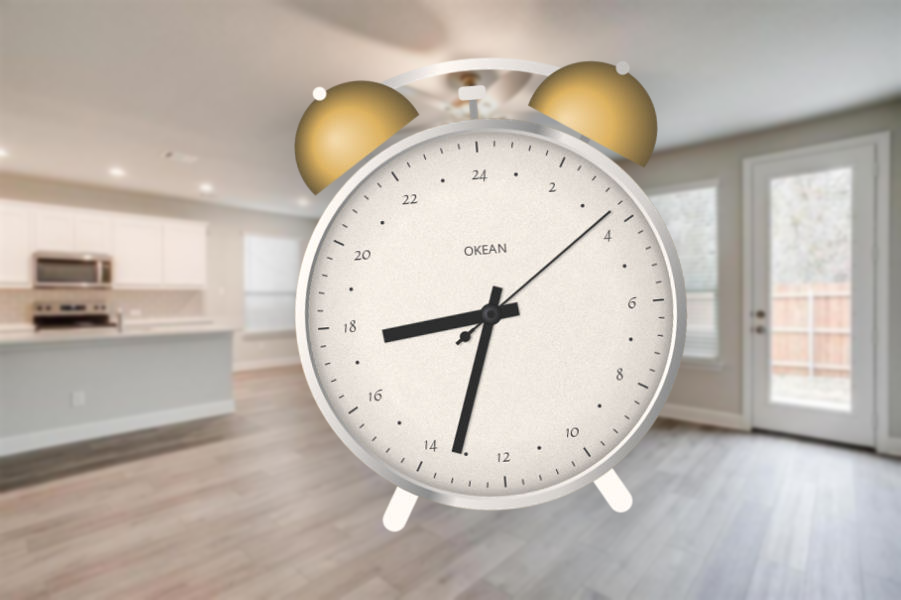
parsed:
17,33,09
